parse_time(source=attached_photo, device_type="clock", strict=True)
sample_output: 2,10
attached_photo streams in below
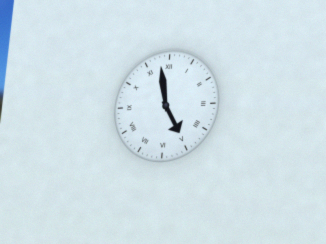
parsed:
4,58
